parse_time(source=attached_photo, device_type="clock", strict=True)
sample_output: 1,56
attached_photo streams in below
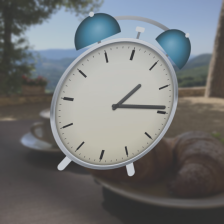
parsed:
1,14
